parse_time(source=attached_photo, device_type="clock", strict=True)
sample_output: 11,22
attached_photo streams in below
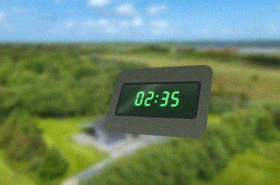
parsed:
2,35
